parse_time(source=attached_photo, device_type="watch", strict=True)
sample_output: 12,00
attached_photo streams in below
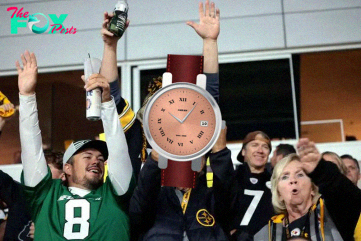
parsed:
10,06
